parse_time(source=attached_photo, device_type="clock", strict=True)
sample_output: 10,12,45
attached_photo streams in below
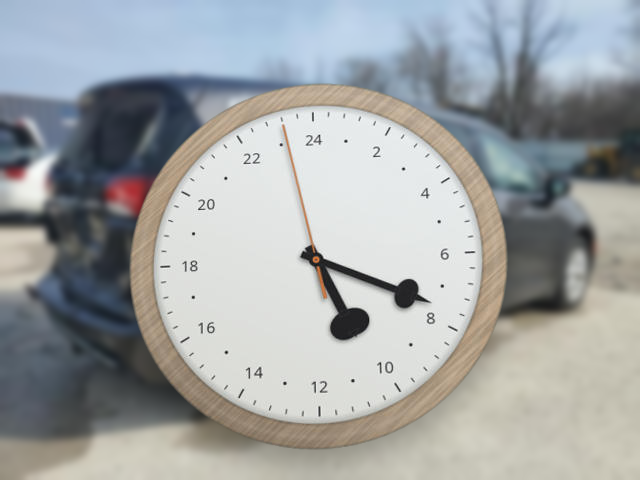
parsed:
10,18,58
